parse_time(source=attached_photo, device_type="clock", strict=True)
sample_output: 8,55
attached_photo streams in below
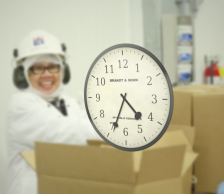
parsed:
4,34
